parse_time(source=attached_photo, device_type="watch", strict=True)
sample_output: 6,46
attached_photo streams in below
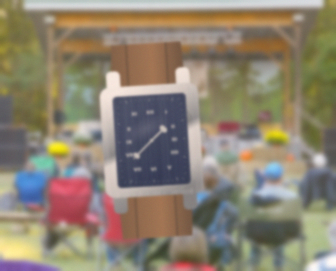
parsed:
1,38
